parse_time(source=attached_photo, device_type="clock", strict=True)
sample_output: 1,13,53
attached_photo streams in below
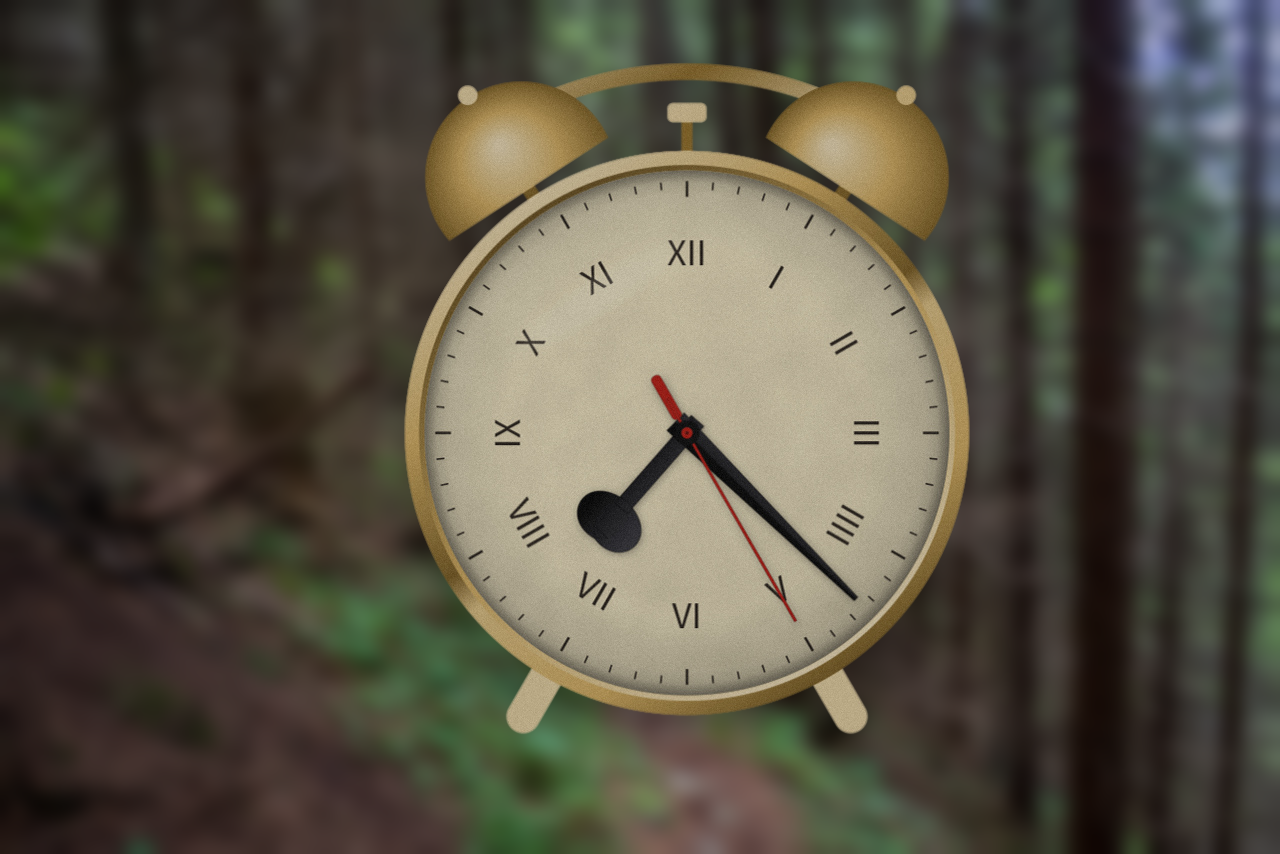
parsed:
7,22,25
